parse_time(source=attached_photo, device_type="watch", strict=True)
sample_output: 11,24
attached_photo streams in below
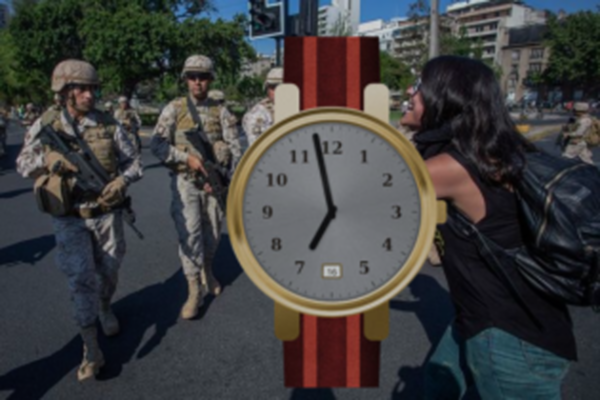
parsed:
6,58
